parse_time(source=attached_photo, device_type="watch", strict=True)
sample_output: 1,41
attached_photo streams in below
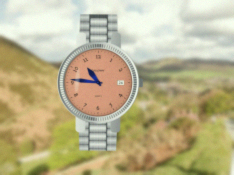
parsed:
10,46
